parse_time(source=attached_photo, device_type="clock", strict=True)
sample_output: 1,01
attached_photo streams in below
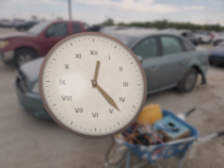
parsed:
12,23
